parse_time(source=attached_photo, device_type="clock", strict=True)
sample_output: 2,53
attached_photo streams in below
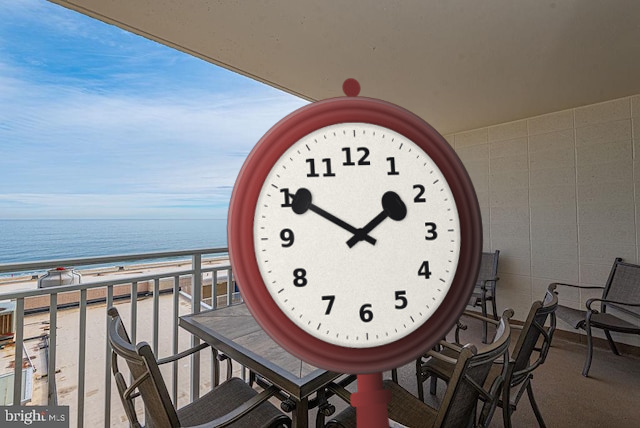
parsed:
1,50
